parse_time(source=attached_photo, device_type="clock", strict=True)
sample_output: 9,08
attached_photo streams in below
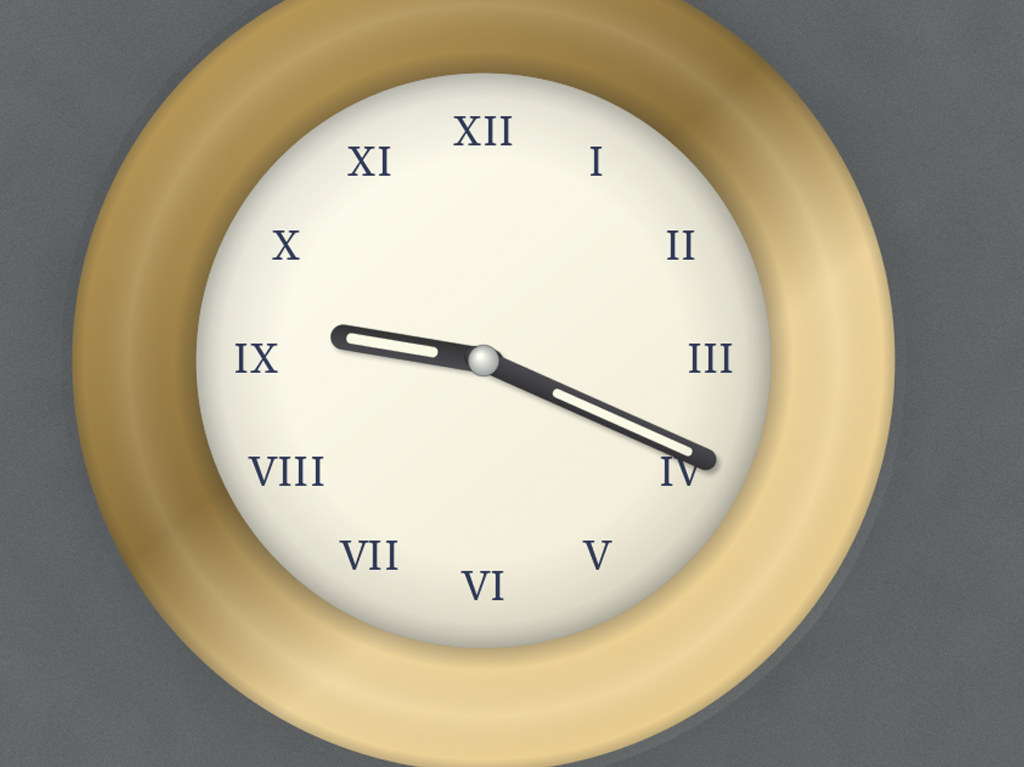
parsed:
9,19
